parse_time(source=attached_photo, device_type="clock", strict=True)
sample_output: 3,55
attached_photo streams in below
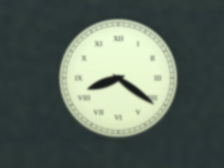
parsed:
8,21
